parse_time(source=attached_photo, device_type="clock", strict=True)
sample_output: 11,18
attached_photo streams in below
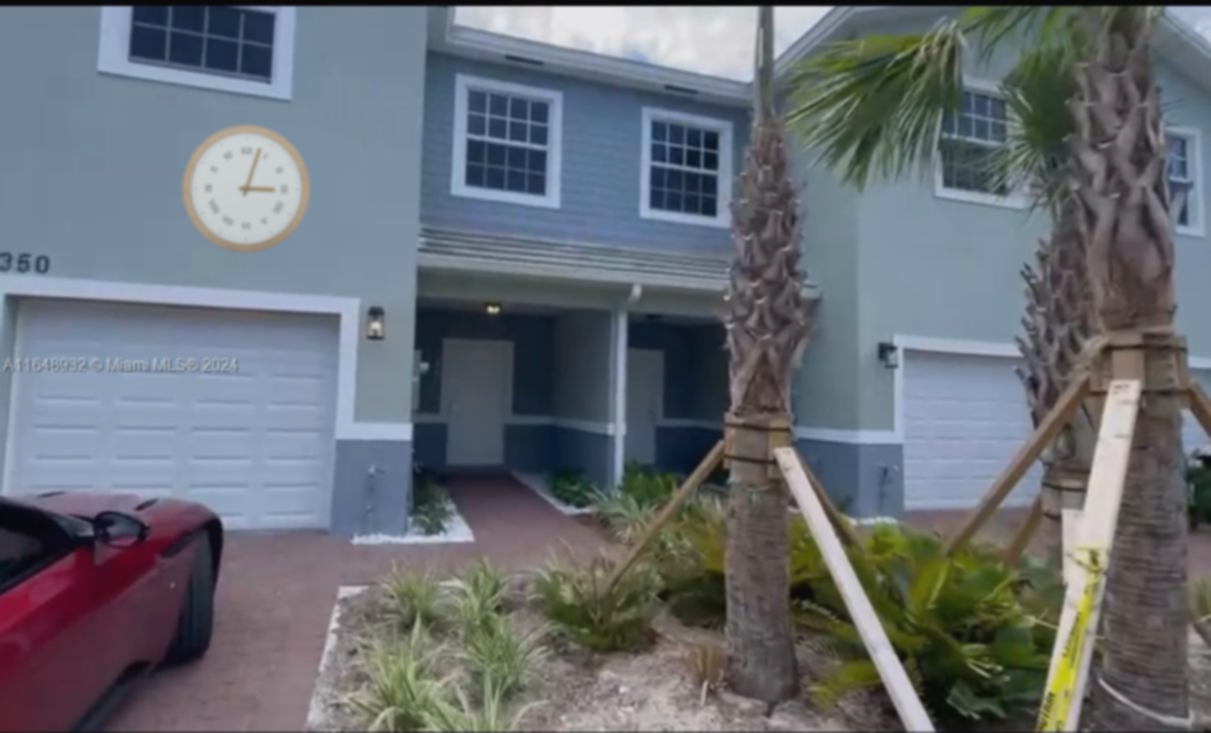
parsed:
3,03
